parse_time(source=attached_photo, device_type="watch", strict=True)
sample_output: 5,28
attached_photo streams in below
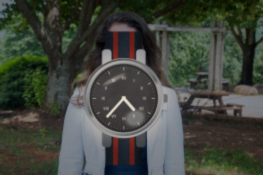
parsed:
4,37
